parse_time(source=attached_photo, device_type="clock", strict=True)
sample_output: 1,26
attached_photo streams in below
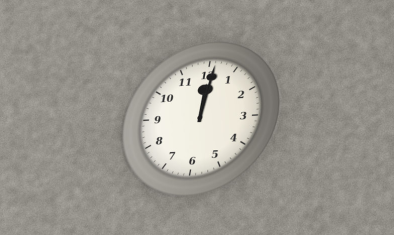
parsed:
12,01
